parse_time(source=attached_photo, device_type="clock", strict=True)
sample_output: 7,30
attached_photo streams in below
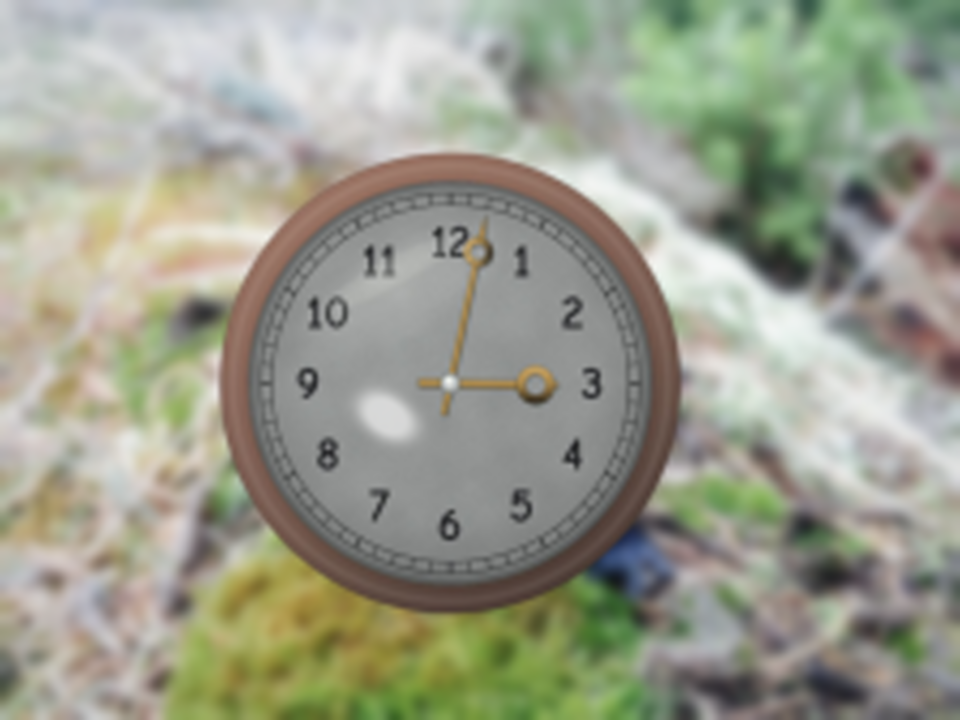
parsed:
3,02
